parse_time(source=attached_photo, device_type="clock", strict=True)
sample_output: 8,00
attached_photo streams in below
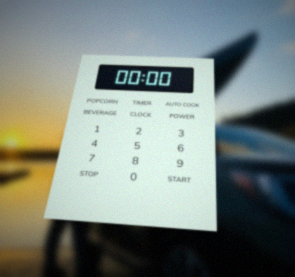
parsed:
0,00
